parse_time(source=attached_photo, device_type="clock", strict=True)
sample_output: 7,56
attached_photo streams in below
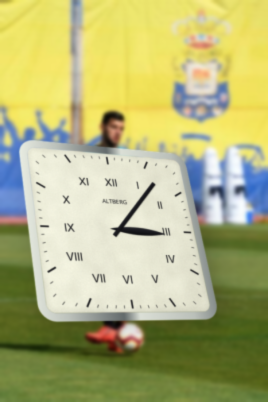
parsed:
3,07
